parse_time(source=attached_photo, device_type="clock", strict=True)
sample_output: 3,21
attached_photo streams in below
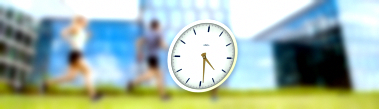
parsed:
4,29
